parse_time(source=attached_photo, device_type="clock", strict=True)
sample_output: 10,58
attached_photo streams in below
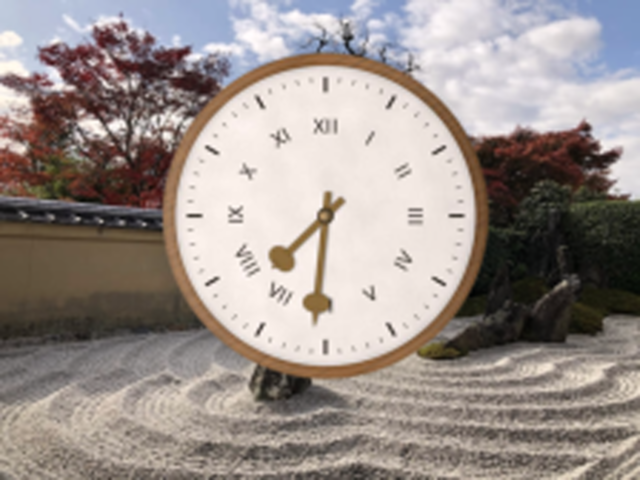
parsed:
7,31
